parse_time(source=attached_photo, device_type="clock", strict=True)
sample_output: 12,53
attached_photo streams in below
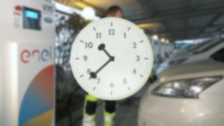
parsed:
10,38
